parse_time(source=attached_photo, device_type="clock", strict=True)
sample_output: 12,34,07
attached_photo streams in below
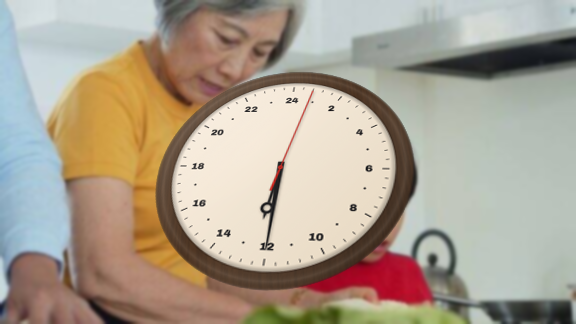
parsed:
12,30,02
